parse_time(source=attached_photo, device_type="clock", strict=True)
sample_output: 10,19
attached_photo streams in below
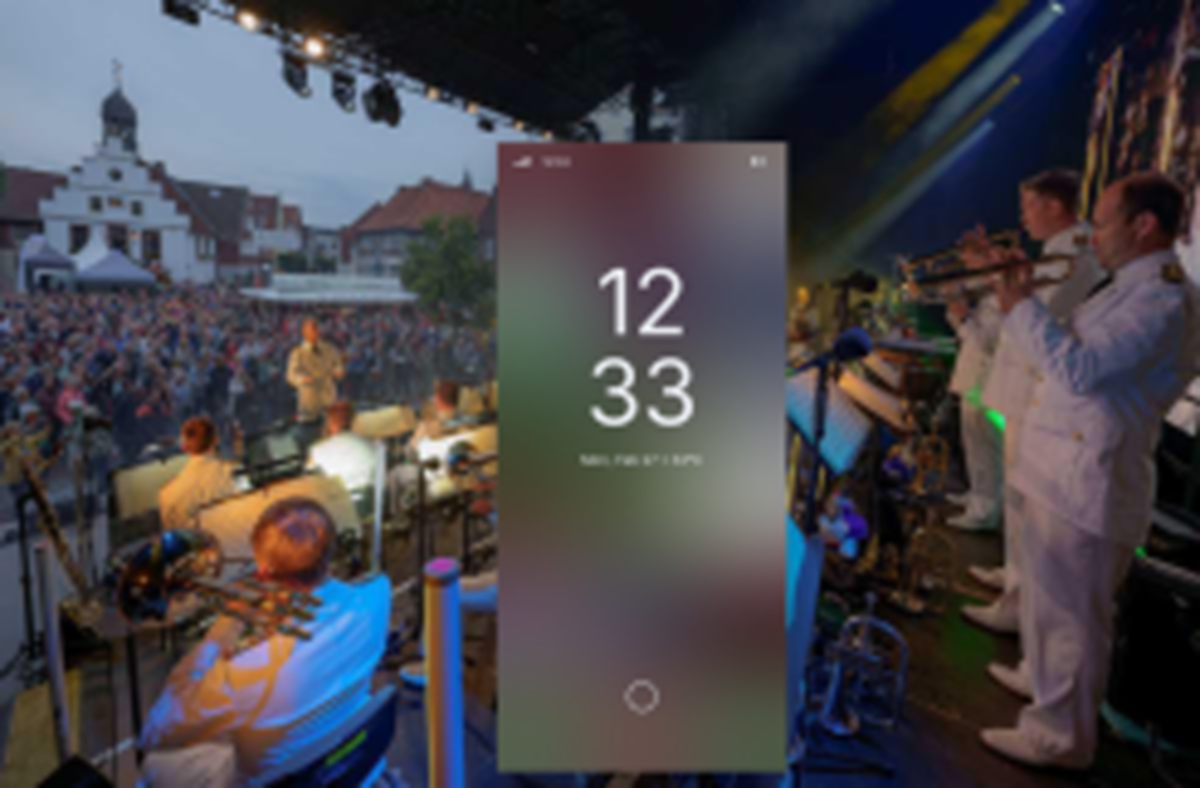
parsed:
12,33
